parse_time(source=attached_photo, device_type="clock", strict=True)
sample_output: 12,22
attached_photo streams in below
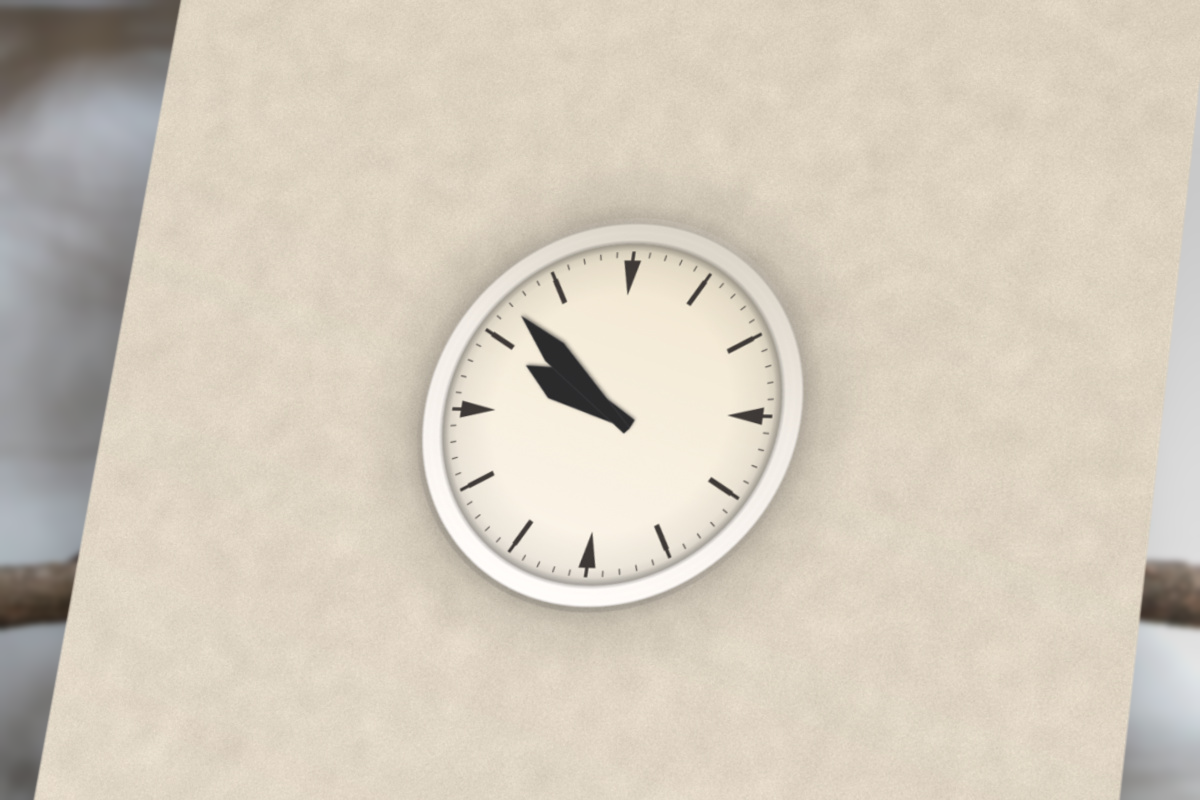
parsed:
9,52
